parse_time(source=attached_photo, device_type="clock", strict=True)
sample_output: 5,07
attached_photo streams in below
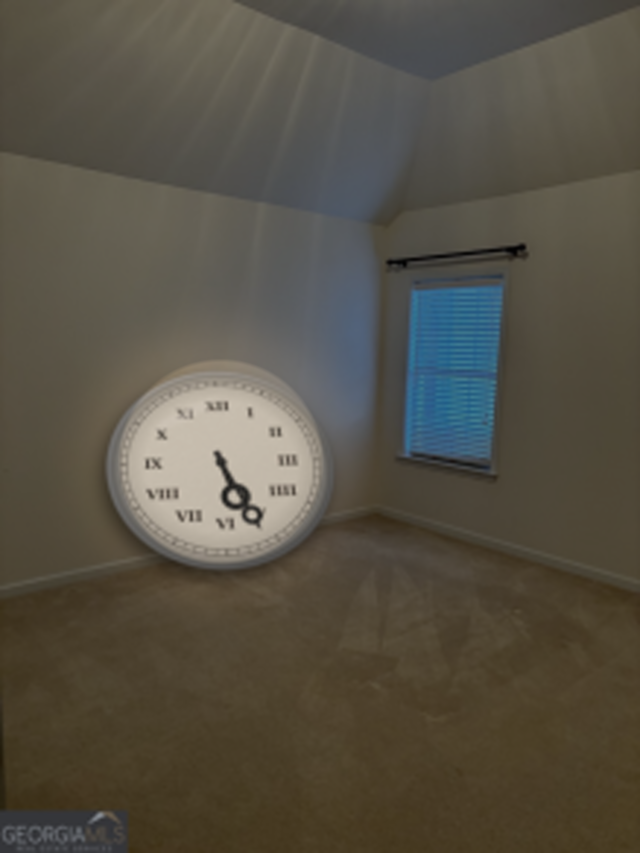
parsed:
5,26
